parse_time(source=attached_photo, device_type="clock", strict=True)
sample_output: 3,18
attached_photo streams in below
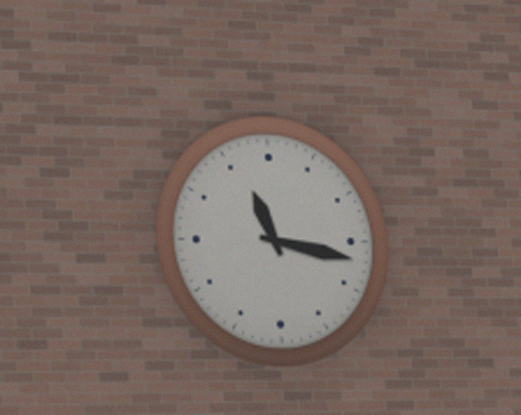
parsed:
11,17
